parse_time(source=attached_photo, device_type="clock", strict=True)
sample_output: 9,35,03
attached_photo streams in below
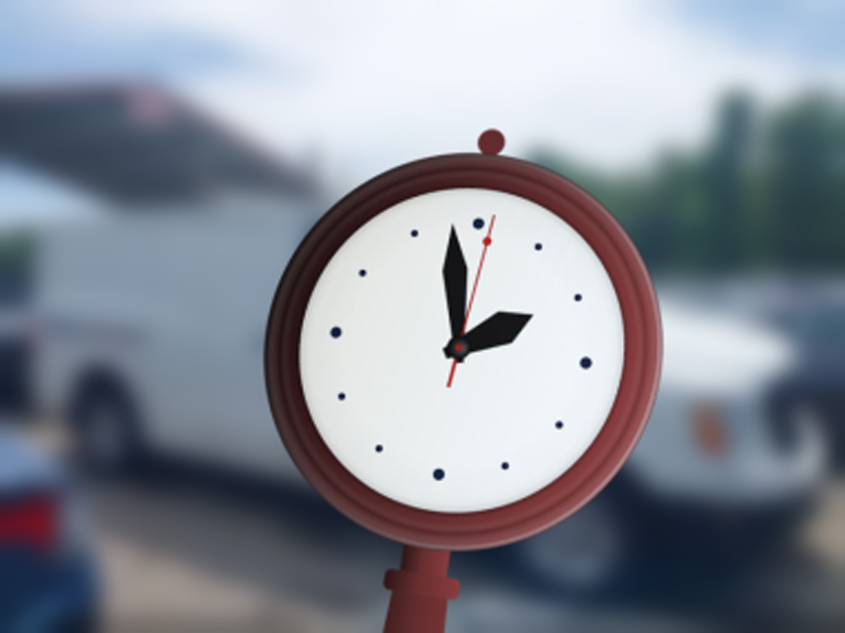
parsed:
1,58,01
